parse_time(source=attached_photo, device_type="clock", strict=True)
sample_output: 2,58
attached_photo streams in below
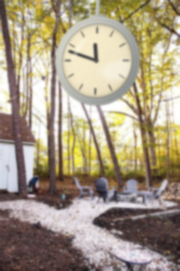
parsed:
11,48
